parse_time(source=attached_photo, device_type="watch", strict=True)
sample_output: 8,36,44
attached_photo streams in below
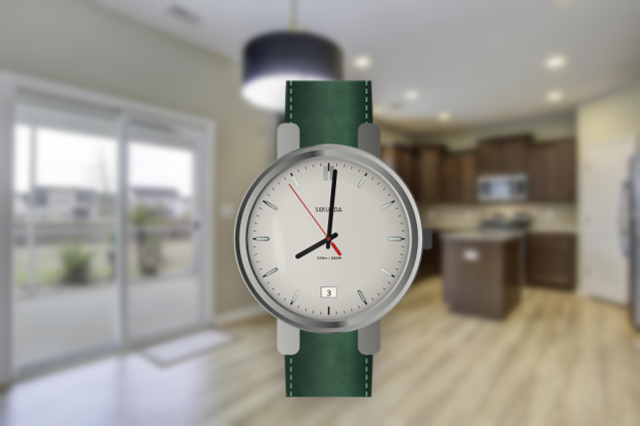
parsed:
8,00,54
